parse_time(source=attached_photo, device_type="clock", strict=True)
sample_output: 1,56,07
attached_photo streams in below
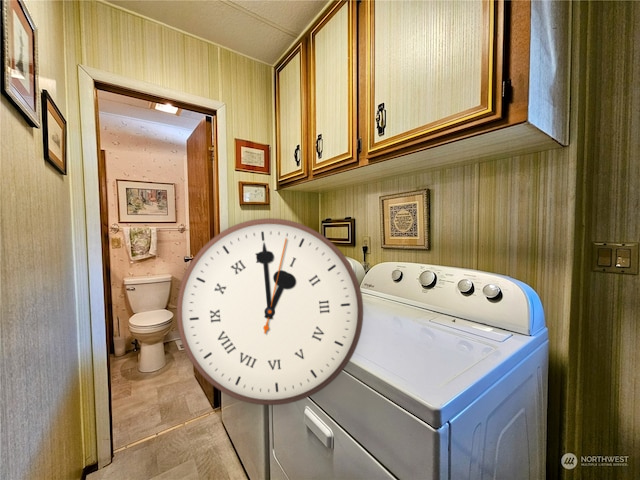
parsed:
1,00,03
